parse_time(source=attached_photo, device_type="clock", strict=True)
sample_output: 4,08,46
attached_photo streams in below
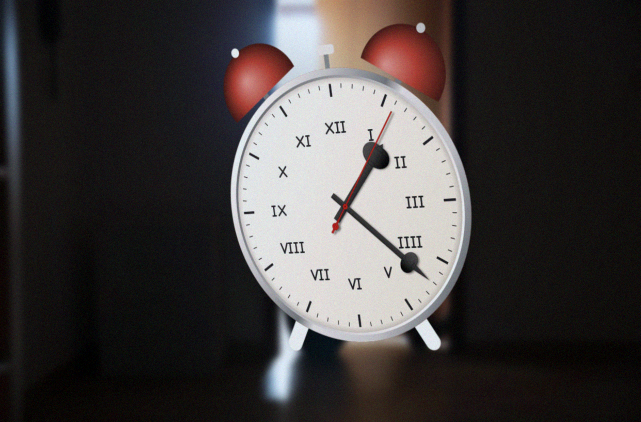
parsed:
1,22,06
